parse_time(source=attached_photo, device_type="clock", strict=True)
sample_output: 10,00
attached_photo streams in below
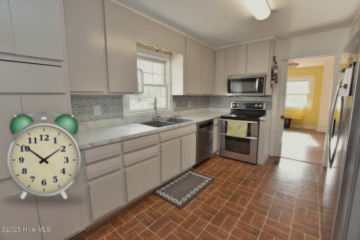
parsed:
1,51
